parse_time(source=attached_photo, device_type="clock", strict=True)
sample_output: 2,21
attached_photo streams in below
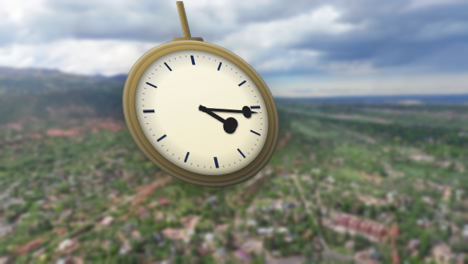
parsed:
4,16
